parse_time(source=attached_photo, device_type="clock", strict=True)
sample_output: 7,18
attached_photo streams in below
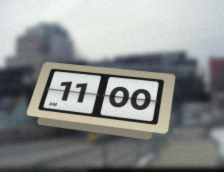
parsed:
11,00
